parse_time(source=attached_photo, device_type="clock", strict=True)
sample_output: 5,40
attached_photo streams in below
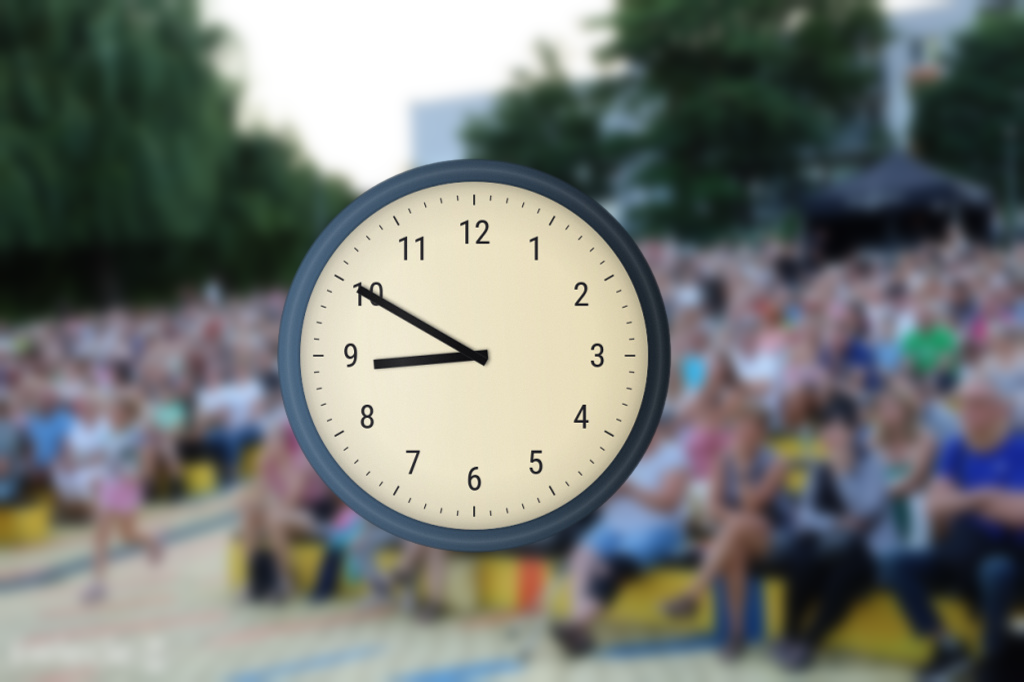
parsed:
8,50
